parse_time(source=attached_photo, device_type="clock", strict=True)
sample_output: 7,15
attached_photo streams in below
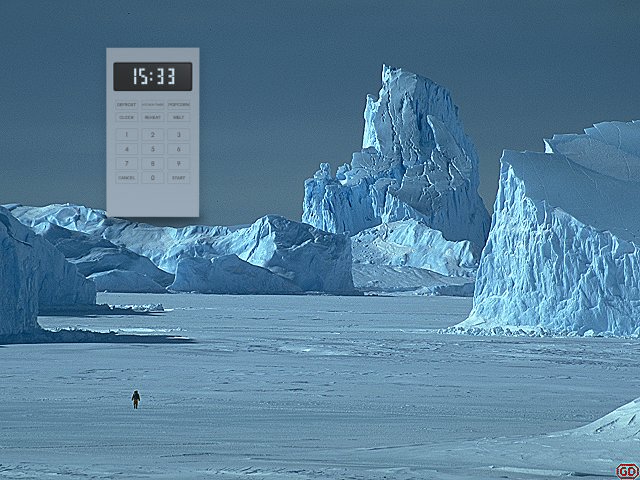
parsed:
15,33
